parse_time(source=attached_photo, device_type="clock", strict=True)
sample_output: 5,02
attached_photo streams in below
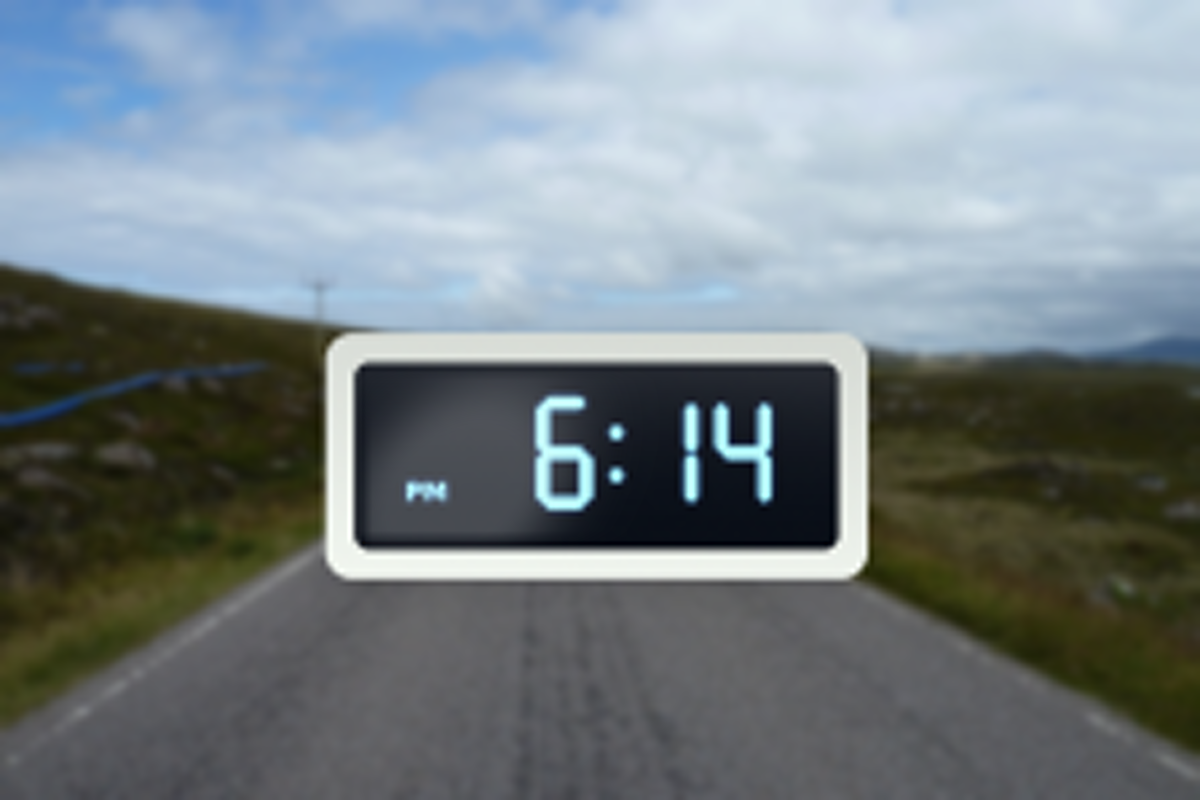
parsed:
6,14
